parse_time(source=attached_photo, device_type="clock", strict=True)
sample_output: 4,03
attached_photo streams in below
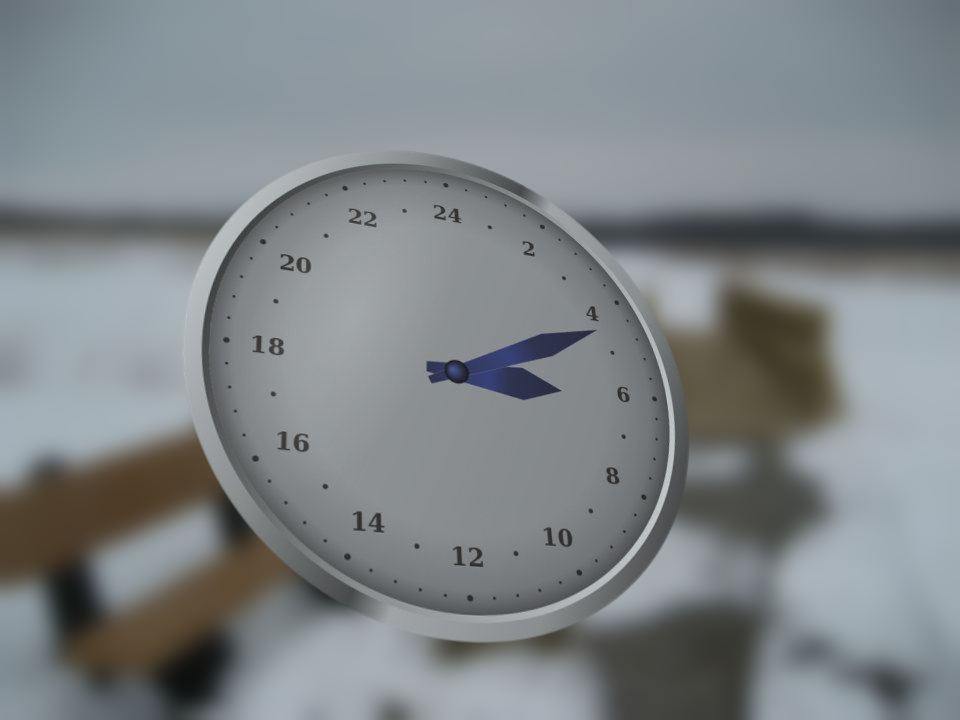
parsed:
6,11
